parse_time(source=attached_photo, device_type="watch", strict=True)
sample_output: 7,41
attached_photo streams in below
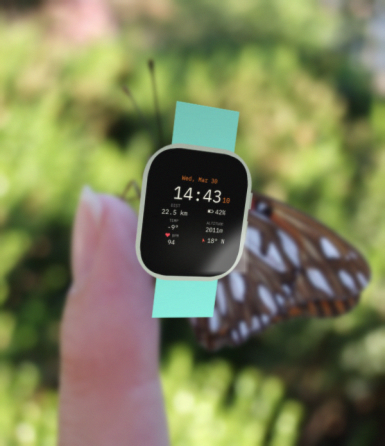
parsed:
14,43
